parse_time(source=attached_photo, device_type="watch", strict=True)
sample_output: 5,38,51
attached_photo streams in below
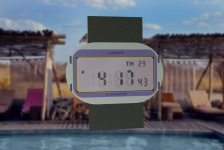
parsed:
4,17,43
